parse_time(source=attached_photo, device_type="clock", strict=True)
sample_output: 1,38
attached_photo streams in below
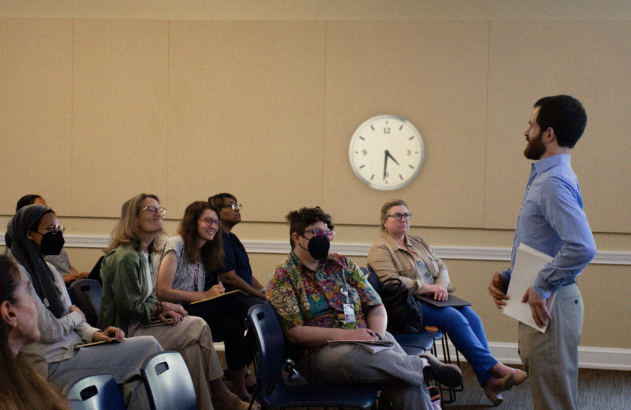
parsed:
4,31
